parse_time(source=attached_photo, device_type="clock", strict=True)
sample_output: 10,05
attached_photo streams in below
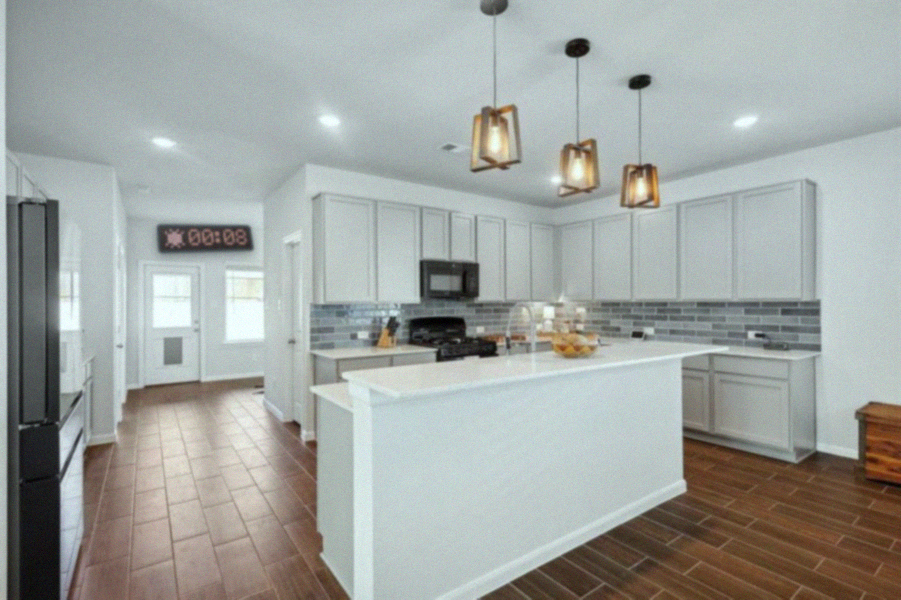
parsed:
0,08
